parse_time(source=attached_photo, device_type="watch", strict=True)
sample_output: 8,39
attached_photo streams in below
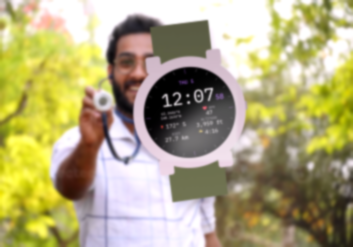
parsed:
12,07
